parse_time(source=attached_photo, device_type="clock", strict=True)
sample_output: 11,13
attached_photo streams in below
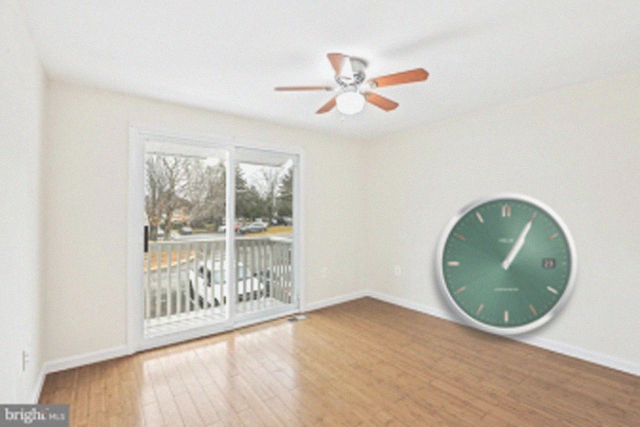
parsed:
1,05
